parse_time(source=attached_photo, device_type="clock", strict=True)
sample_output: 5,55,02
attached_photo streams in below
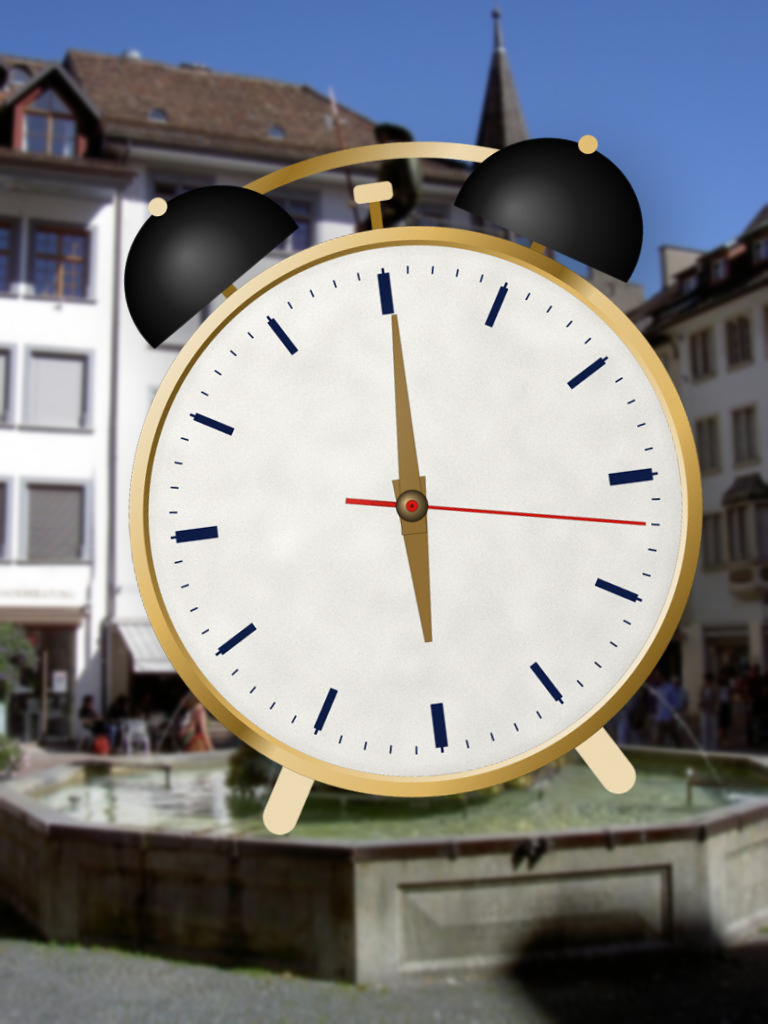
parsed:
6,00,17
